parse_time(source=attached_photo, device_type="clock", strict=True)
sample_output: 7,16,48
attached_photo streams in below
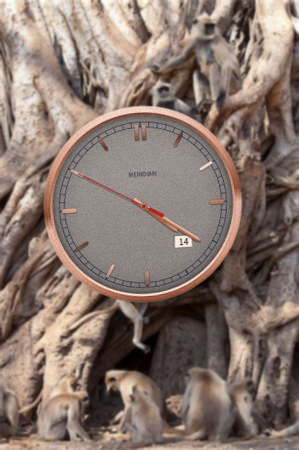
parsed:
4,20,50
